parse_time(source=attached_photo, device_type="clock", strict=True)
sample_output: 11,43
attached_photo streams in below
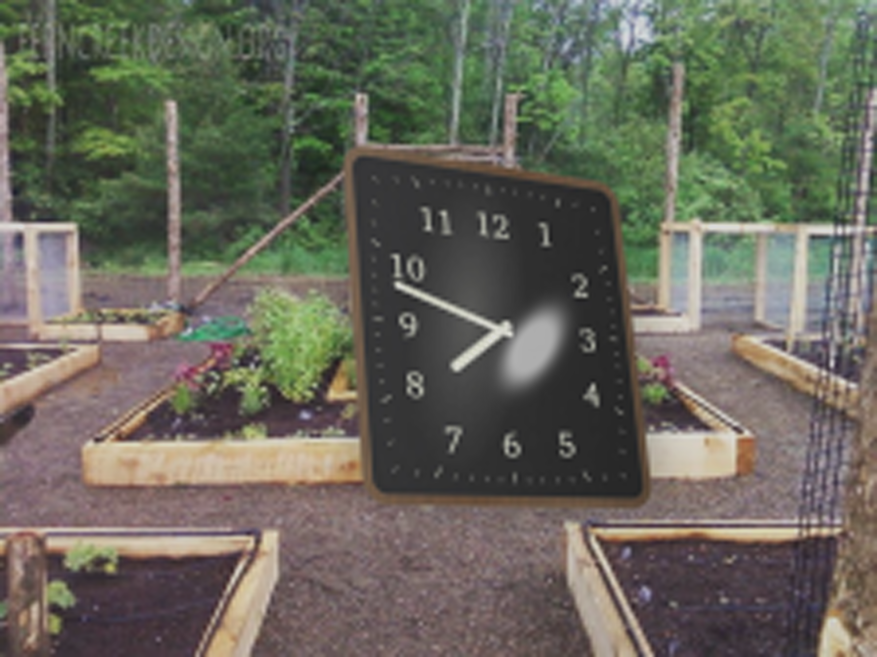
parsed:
7,48
